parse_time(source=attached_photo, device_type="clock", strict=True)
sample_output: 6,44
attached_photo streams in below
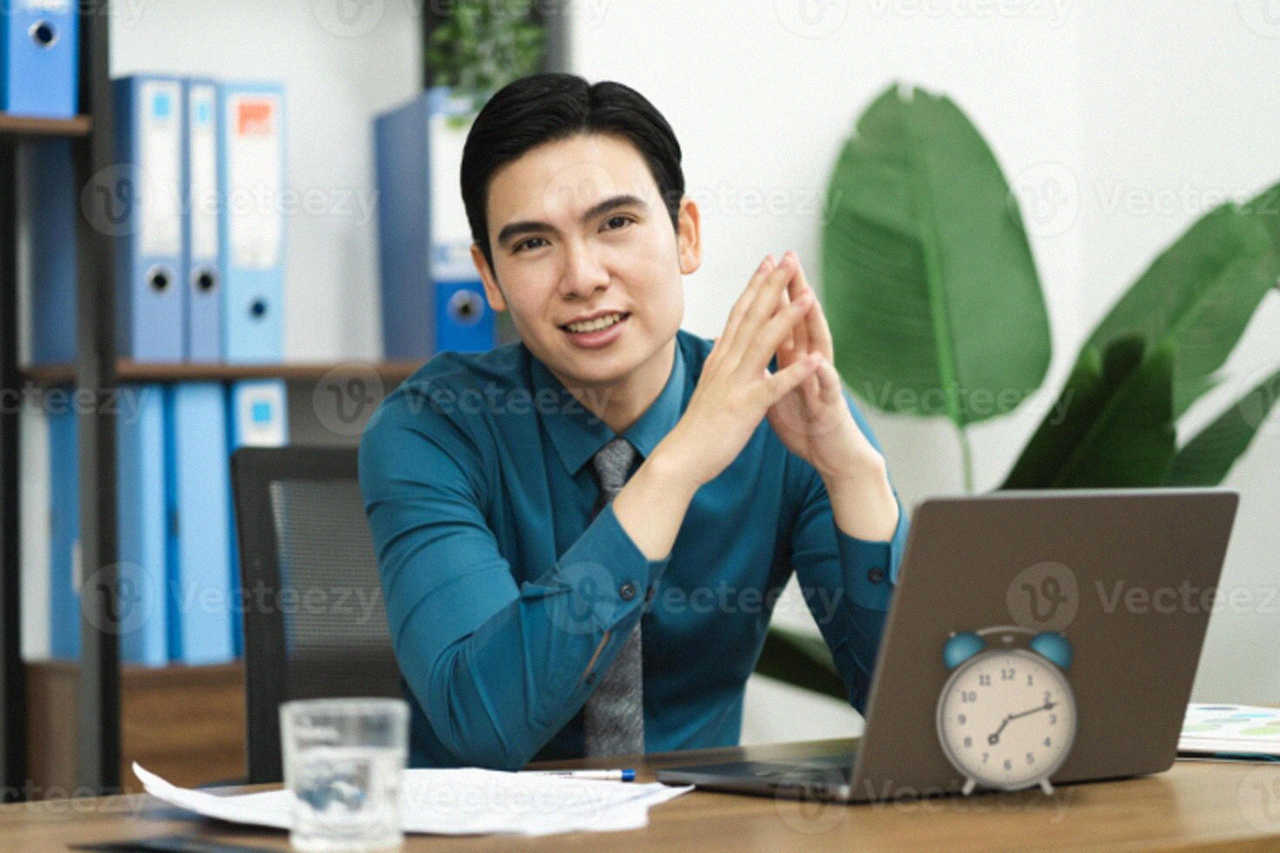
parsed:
7,12
